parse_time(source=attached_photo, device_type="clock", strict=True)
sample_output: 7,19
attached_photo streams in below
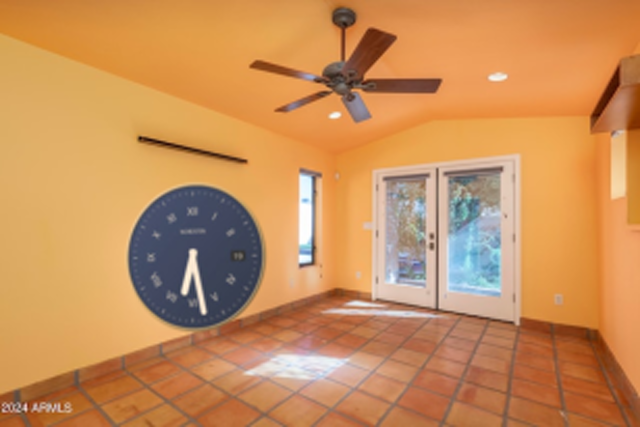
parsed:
6,28
